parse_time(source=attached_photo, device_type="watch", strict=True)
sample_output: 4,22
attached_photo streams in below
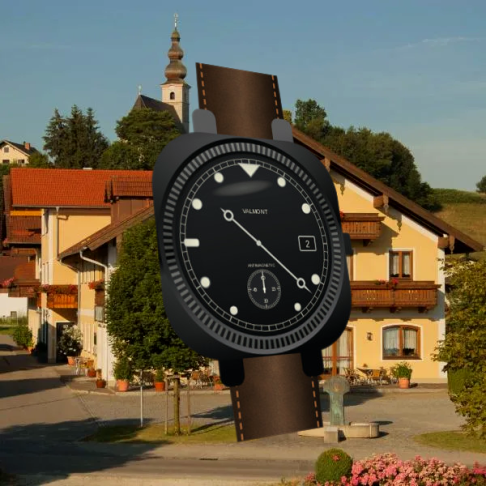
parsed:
10,22
